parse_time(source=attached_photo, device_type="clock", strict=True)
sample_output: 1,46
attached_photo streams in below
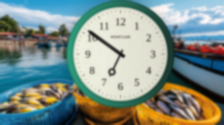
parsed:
6,51
